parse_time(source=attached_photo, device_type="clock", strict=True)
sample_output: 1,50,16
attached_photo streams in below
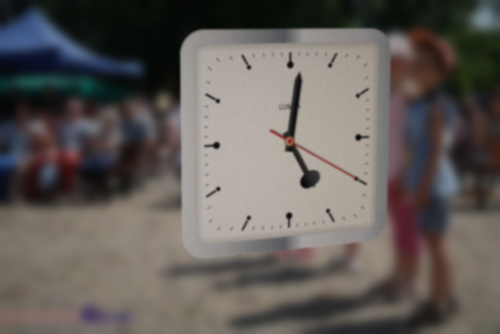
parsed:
5,01,20
